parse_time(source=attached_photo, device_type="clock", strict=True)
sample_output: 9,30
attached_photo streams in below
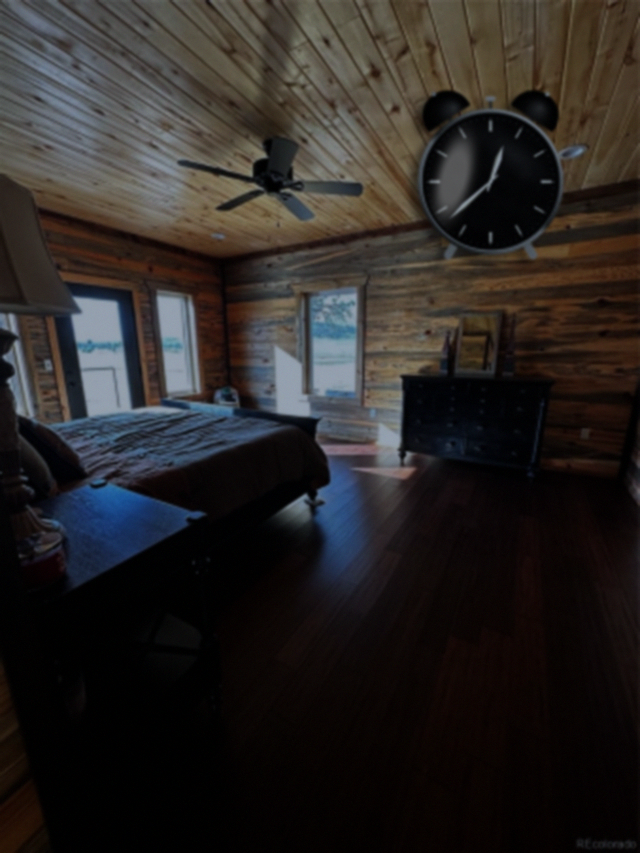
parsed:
12,38
